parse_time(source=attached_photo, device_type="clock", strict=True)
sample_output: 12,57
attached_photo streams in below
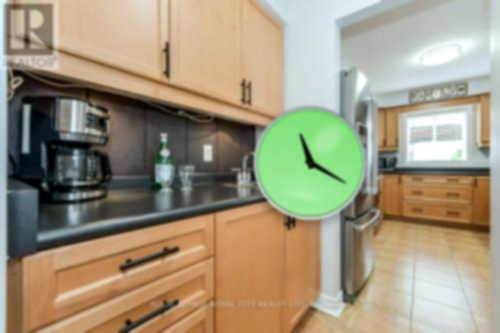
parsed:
11,20
